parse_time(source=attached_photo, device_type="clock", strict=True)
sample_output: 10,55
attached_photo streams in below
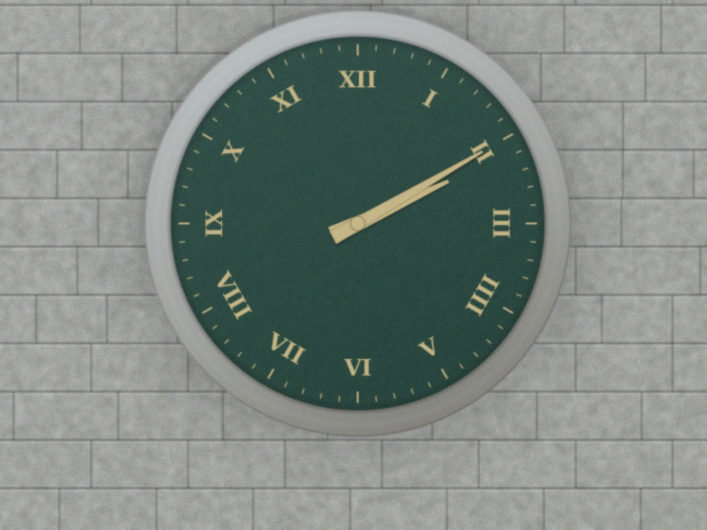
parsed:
2,10
